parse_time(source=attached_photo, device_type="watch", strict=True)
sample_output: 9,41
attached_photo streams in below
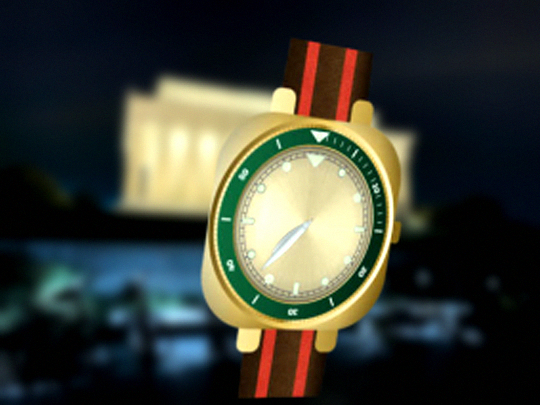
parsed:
7,37
